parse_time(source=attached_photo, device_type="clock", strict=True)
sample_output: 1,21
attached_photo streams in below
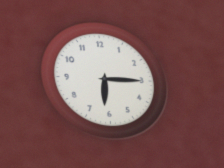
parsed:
6,15
